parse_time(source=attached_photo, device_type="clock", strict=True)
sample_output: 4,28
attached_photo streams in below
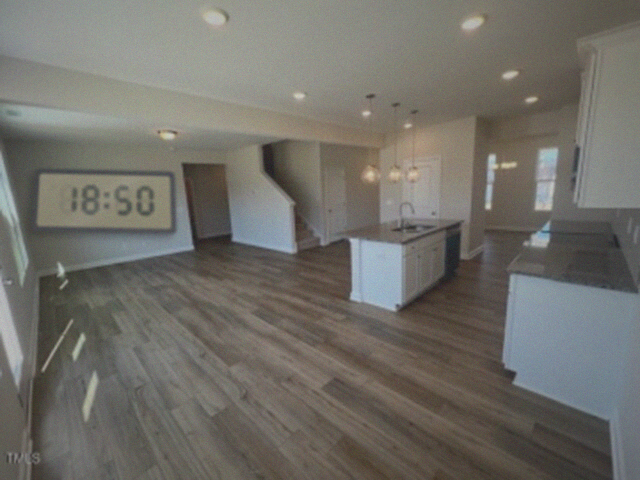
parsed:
18,50
